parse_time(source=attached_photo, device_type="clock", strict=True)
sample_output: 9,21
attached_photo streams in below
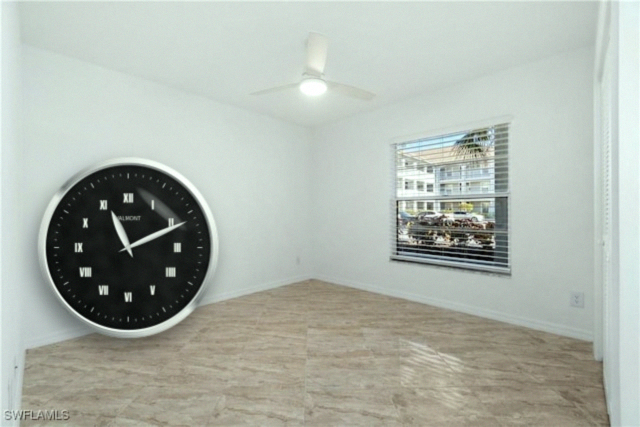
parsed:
11,11
